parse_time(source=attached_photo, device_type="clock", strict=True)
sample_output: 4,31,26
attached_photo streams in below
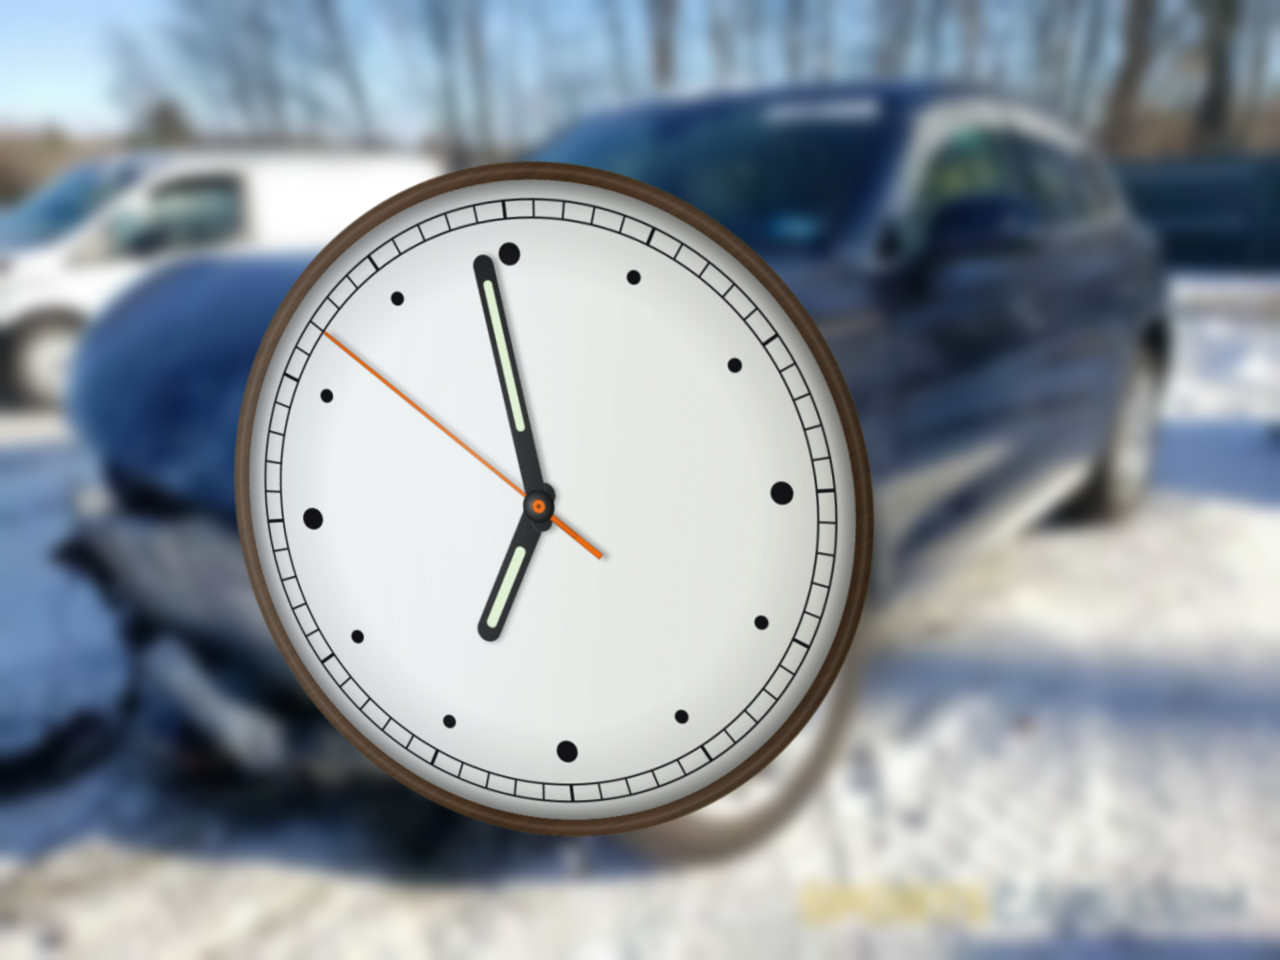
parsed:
6,58,52
